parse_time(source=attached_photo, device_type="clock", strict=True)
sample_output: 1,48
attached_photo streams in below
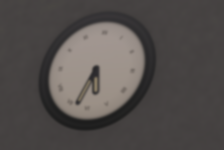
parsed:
5,33
